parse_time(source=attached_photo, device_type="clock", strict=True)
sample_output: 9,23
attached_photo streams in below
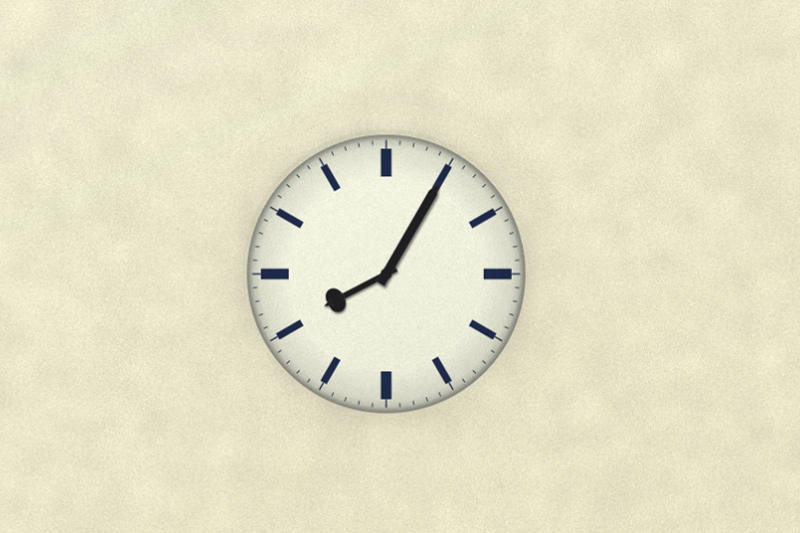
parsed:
8,05
